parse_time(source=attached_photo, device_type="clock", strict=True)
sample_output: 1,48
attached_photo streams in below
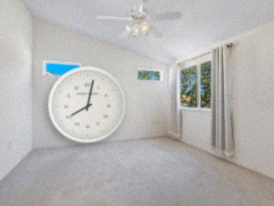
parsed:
8,02
